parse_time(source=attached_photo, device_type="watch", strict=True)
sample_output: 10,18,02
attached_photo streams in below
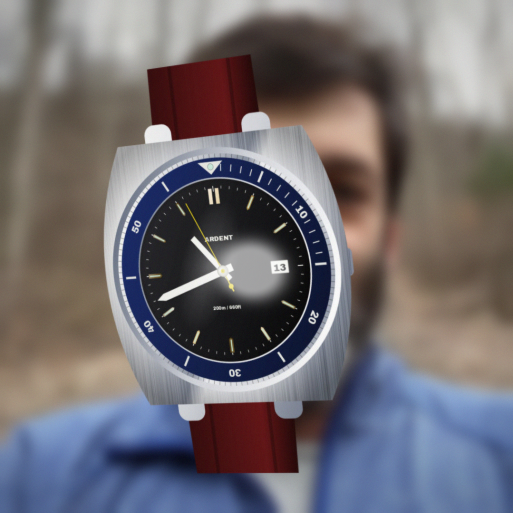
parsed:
10,41,56
